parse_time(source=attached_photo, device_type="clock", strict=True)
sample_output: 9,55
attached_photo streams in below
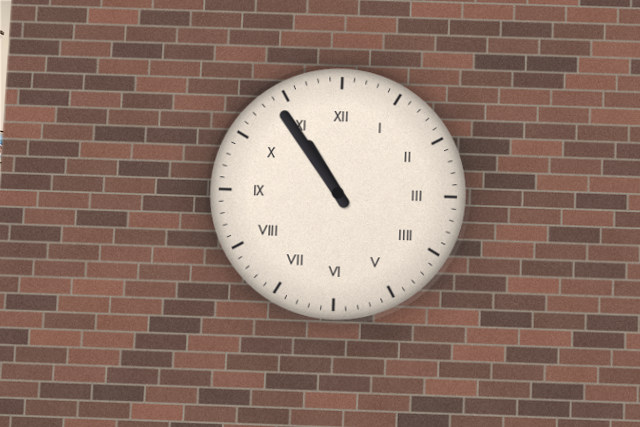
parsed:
10,54
